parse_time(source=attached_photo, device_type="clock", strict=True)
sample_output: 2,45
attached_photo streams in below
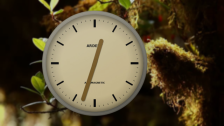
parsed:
12,33
